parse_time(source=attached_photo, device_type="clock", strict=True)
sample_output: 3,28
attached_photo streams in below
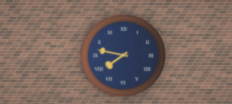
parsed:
7,47
